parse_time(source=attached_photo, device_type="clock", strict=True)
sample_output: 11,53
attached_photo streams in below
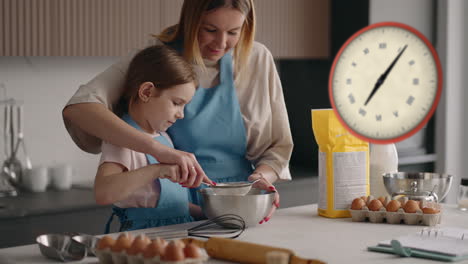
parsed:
7,06
